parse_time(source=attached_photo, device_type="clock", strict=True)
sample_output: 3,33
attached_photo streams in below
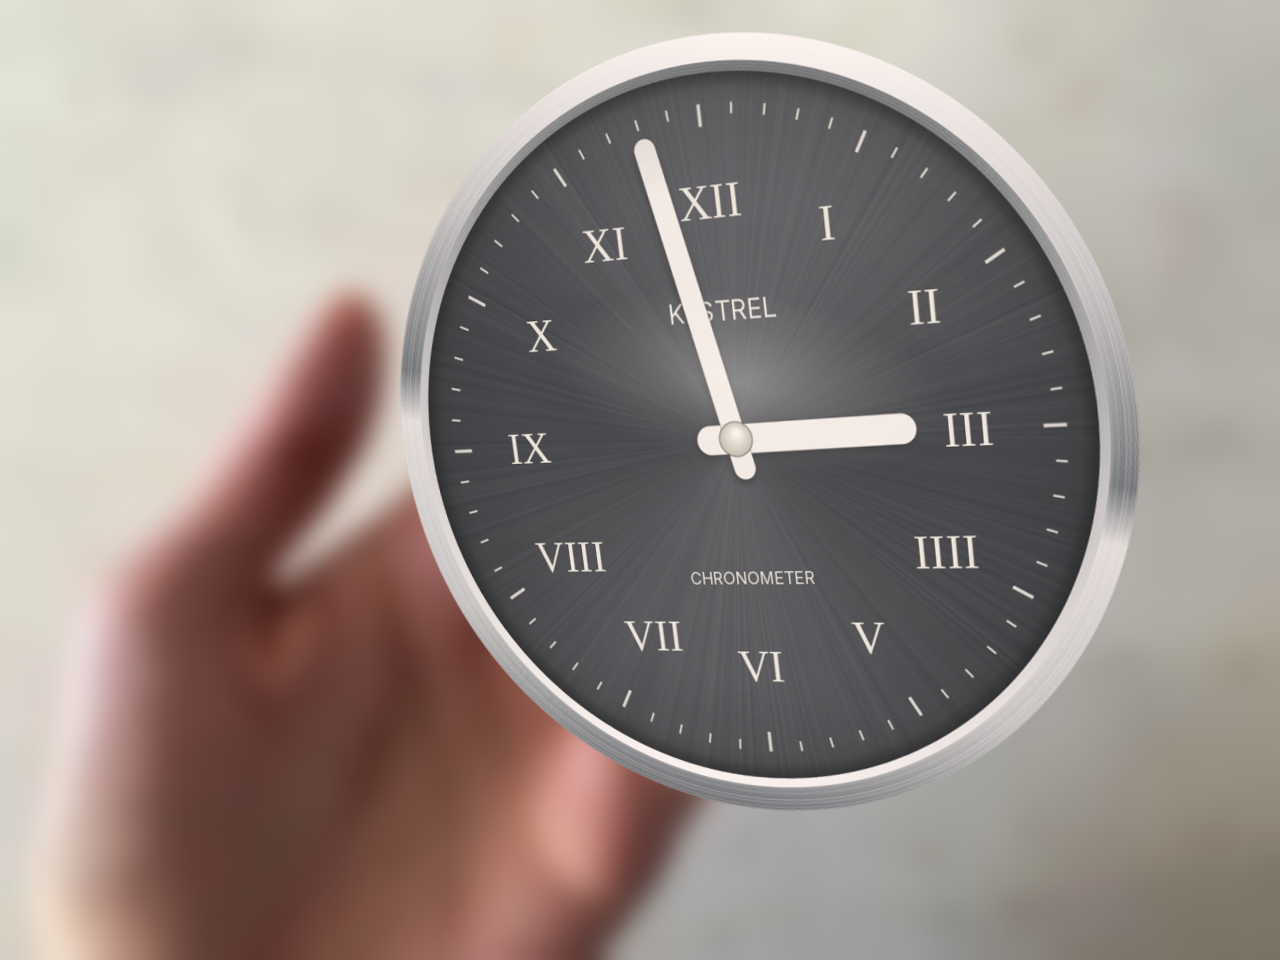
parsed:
2,58
